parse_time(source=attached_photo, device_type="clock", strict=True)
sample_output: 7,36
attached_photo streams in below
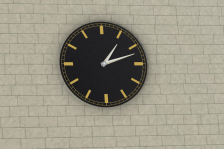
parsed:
1,12
